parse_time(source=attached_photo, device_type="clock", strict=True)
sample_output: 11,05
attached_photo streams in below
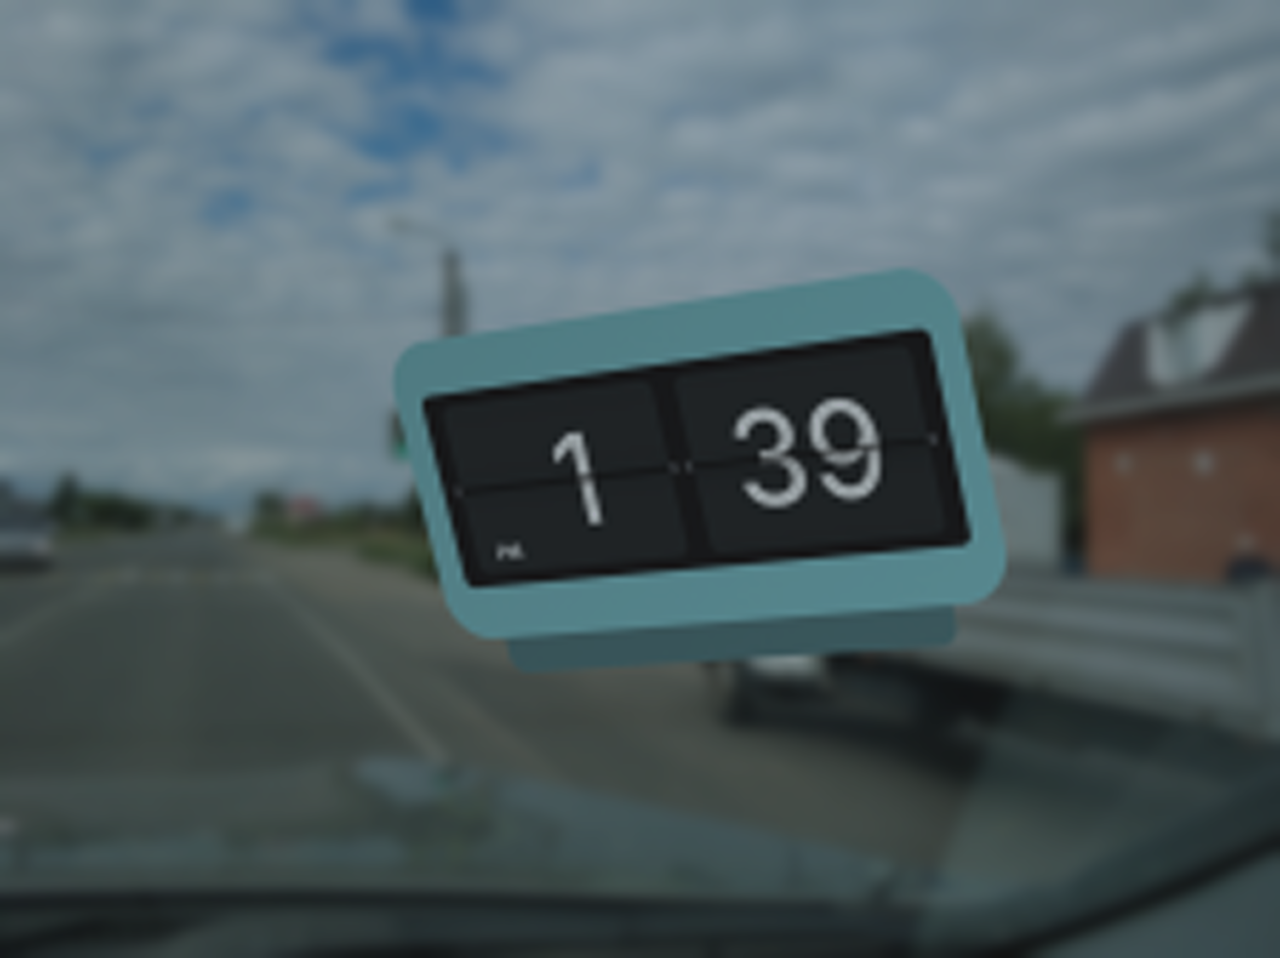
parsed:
1,39
